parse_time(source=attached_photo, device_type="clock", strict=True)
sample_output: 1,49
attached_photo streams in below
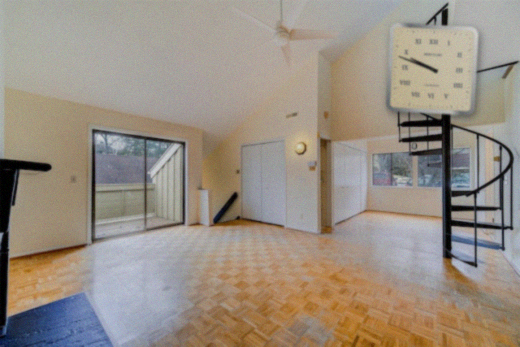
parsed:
9,48
